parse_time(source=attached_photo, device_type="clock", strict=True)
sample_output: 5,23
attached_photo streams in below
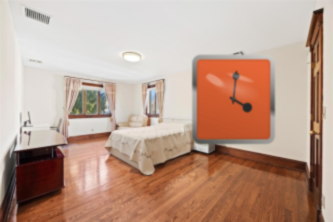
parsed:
4,01
